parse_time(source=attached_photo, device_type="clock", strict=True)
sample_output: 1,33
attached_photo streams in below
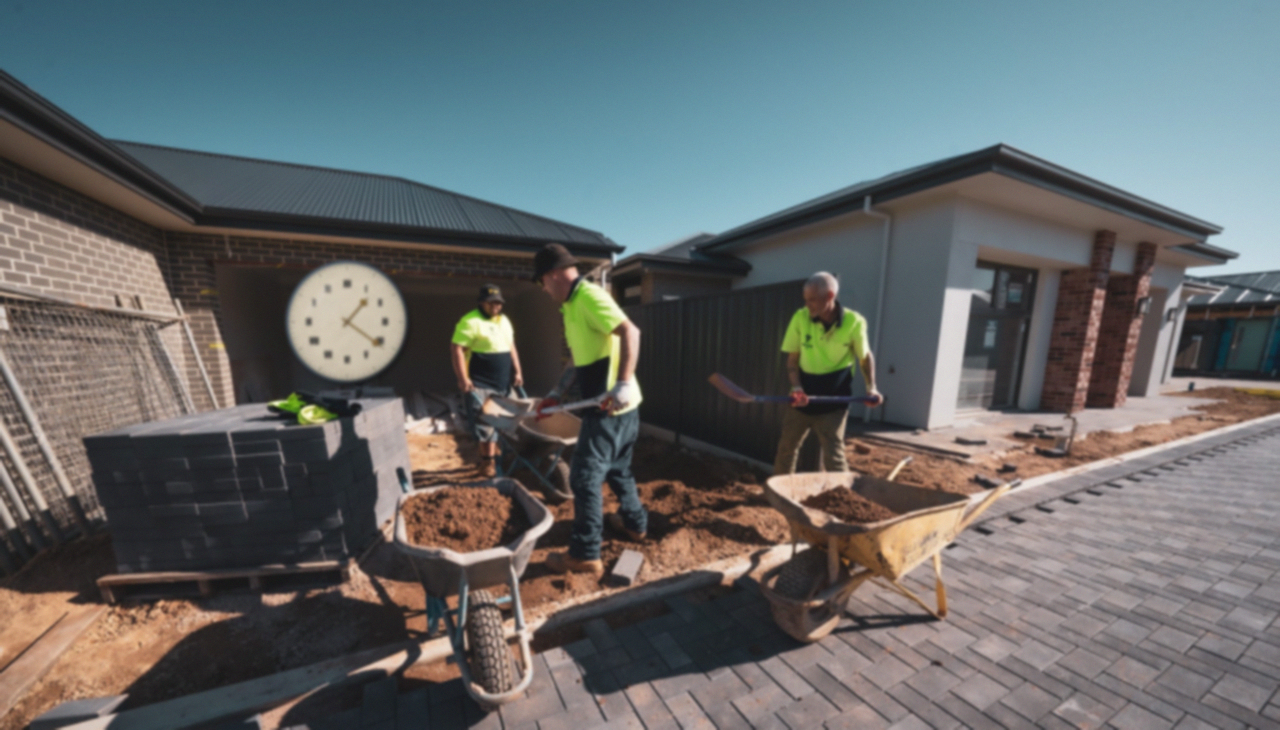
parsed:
1,21
